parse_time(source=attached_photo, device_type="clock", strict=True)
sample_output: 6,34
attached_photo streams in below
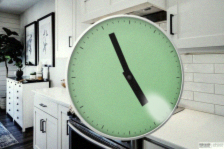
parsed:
4,56
